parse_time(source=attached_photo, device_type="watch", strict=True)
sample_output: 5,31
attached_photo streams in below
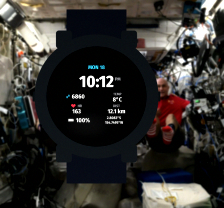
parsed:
10,12
